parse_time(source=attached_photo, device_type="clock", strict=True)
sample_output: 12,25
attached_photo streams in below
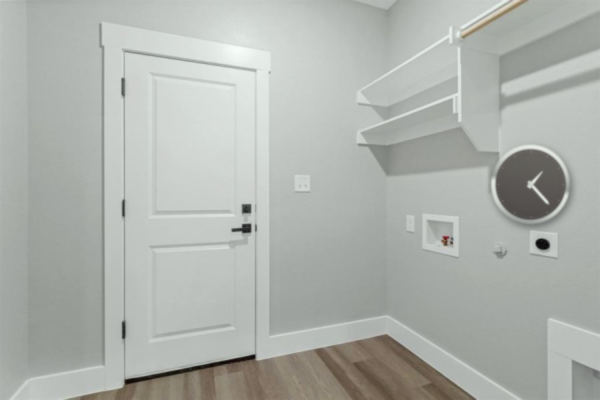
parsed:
1,23
